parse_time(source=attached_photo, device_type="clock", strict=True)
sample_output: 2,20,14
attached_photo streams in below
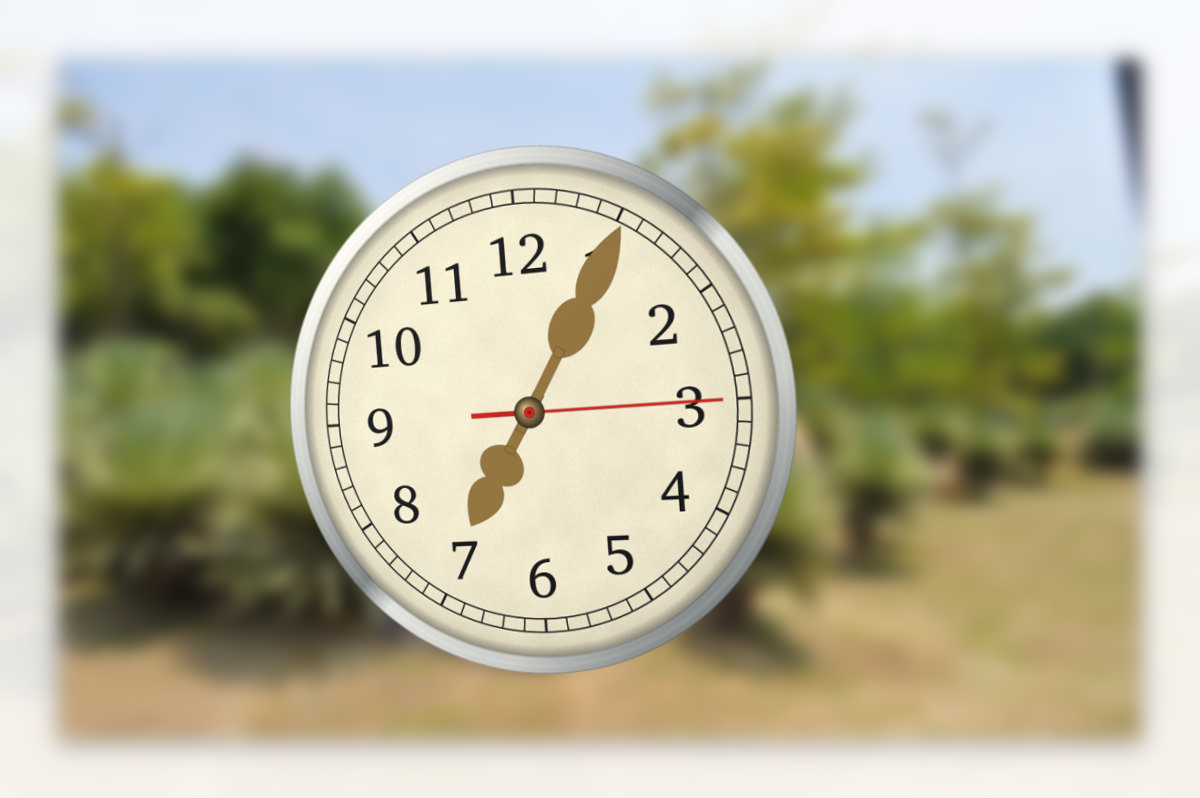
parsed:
7,05,15
